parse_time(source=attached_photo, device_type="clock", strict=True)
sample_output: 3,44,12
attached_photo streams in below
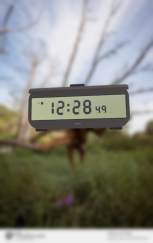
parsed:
12,28,49
